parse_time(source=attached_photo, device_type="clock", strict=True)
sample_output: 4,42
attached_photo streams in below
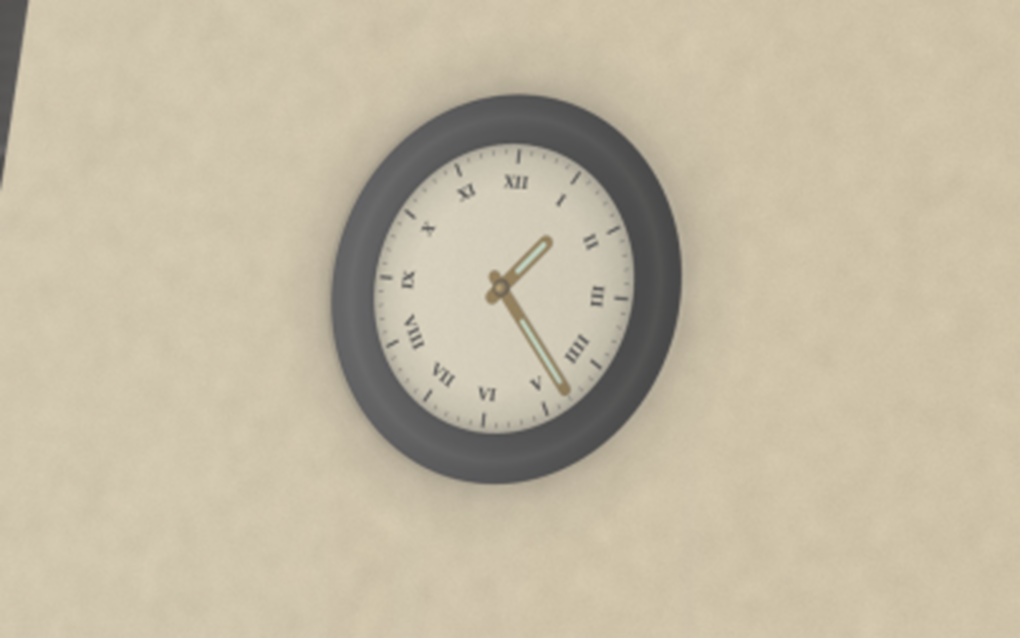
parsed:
1,23
